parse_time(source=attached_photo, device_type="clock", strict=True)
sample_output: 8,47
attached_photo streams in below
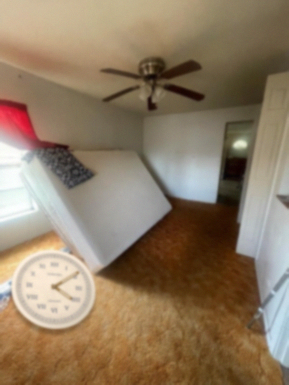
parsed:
4,09
